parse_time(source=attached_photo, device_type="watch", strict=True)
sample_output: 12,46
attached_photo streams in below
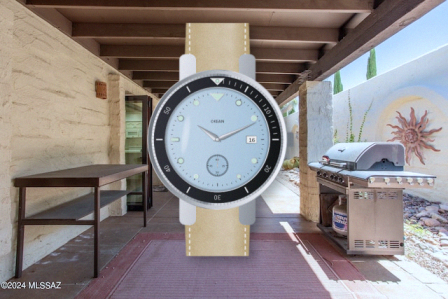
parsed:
10,11
